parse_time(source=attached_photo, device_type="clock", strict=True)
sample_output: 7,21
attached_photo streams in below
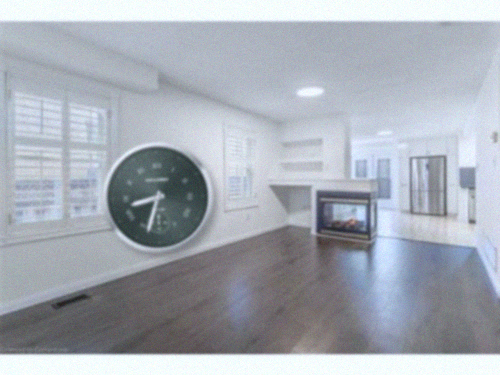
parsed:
8,33
